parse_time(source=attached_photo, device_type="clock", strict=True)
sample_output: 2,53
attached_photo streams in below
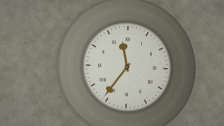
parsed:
11,36
